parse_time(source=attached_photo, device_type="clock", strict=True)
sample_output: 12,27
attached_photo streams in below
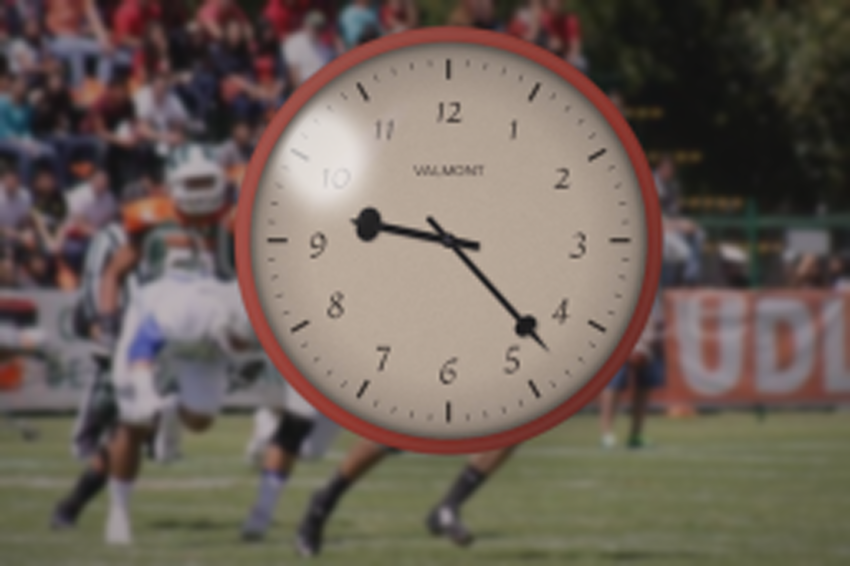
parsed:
9,23
